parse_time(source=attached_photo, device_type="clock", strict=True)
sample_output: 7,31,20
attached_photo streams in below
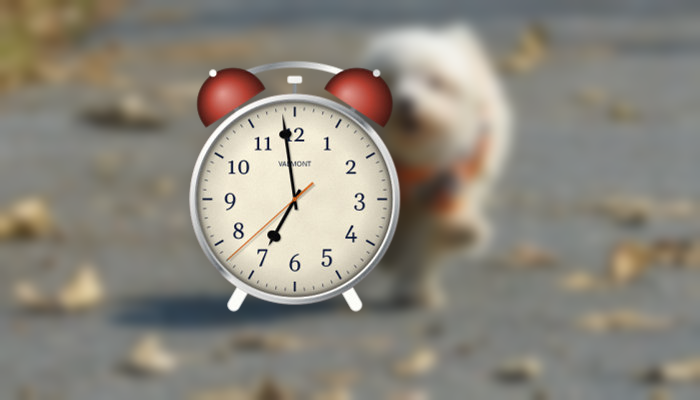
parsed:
6,58,38
